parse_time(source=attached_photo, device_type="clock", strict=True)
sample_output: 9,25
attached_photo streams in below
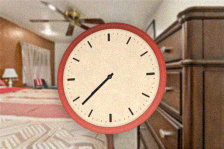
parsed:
7,38
